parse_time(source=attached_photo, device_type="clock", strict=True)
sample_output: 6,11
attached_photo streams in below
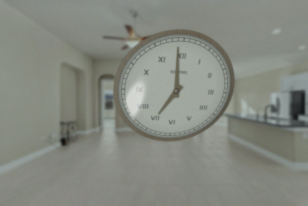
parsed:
6,59
